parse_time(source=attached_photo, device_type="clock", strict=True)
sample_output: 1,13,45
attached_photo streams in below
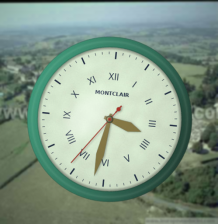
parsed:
3,31,36
